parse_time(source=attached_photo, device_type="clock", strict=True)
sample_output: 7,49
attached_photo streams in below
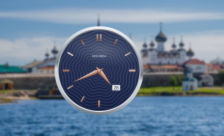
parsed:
4,41
